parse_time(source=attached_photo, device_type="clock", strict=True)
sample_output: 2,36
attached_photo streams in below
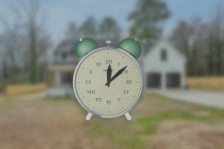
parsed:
12,08
